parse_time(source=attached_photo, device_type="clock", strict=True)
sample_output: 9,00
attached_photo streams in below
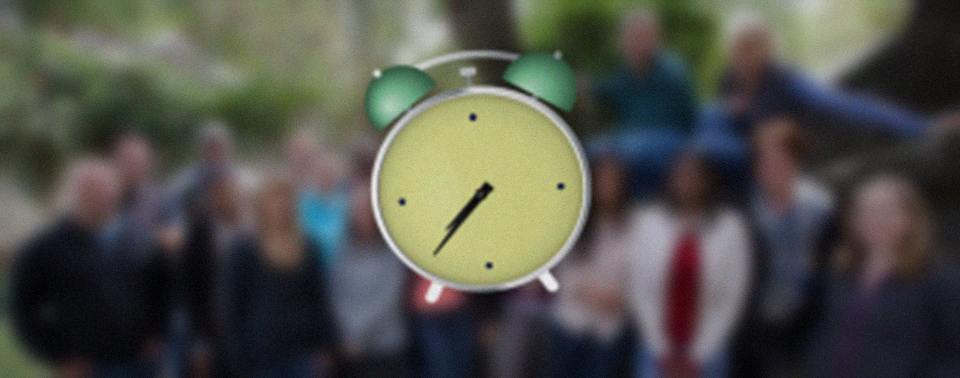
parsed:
7,37
